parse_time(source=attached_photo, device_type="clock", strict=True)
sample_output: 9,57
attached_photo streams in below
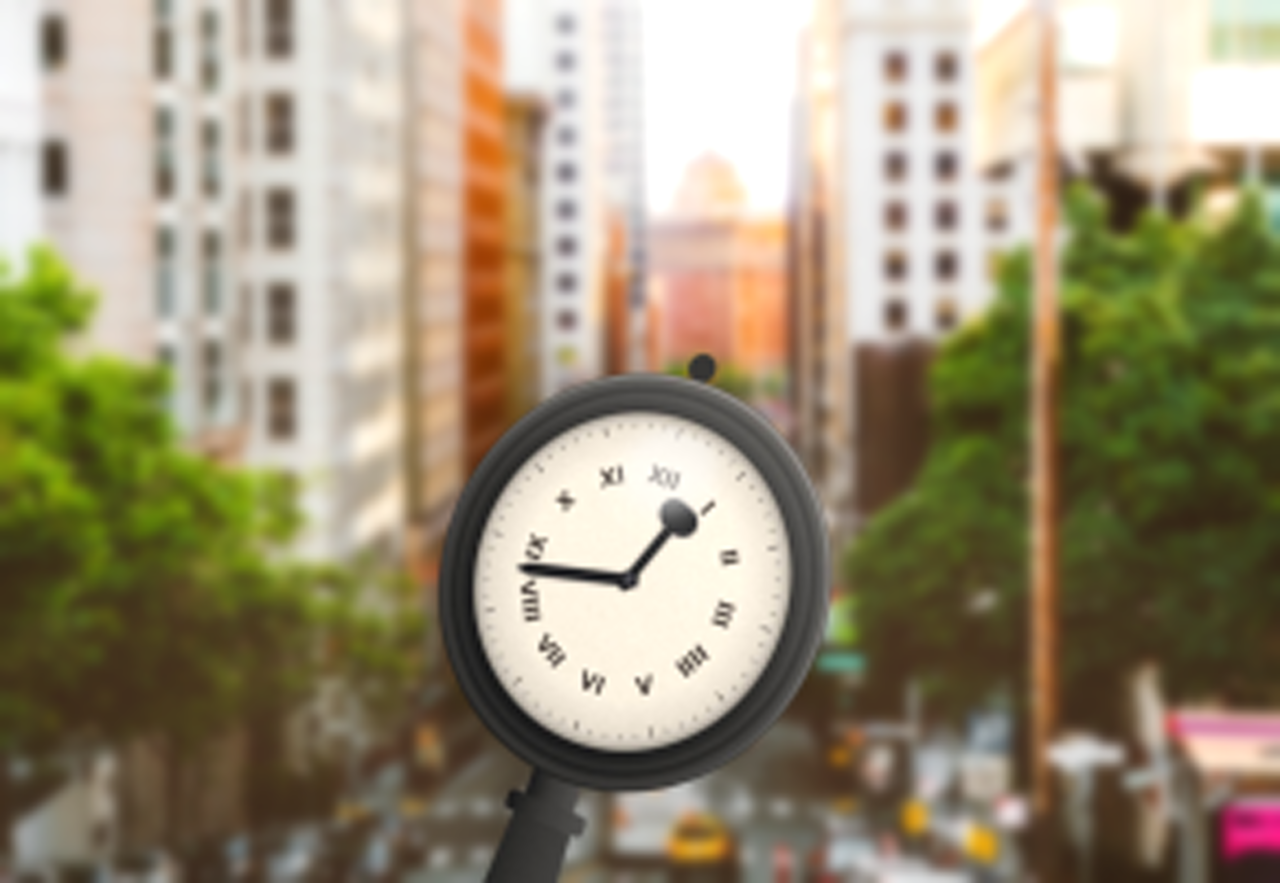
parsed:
12,43
